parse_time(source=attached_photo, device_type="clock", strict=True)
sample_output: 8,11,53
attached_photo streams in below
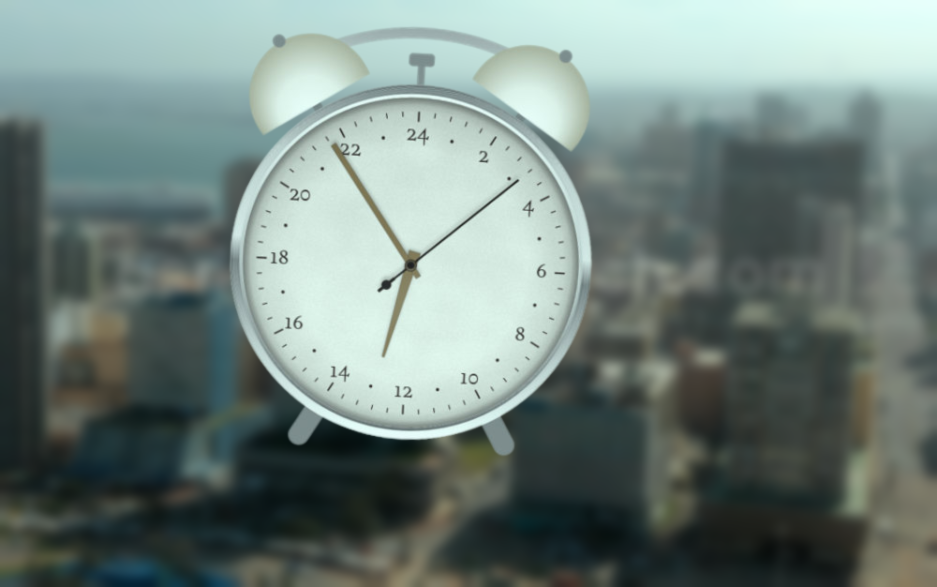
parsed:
12,54,08
